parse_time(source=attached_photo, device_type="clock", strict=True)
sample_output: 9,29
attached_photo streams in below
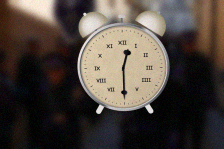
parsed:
12,30
